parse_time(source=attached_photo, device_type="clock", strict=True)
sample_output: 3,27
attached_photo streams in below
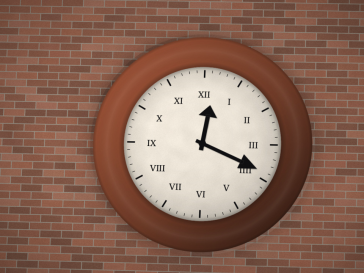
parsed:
12,19
